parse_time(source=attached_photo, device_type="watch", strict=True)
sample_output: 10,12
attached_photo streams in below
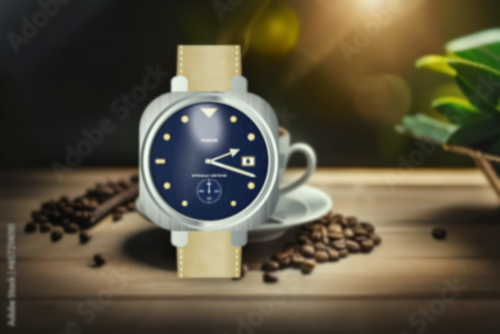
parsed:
2,18
